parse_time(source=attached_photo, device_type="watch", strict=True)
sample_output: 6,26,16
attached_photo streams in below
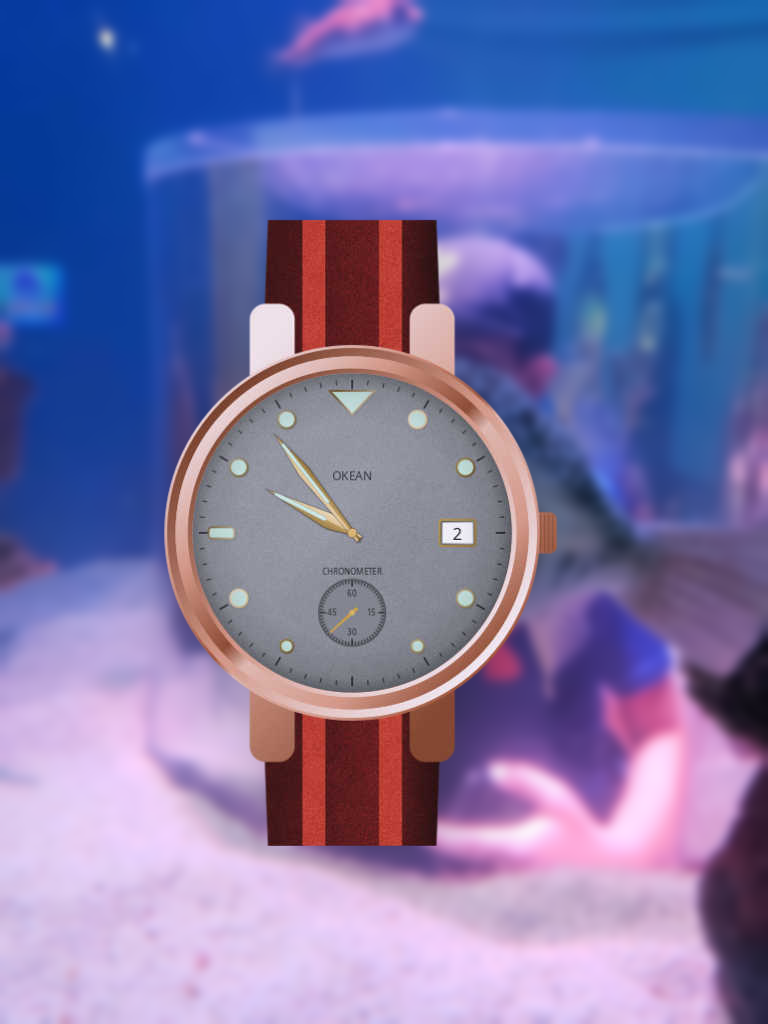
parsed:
9,53,38
